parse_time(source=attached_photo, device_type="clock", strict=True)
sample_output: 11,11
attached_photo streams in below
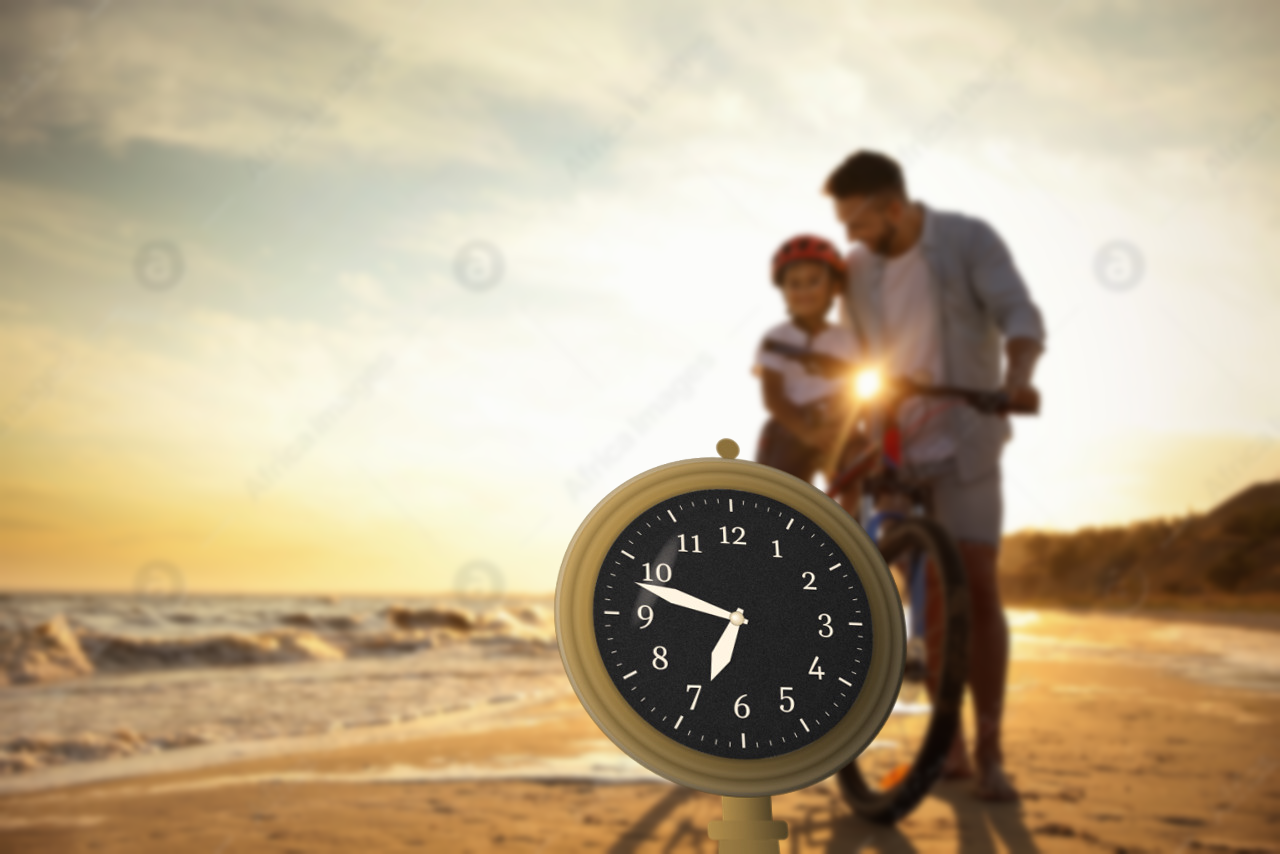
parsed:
6,48
